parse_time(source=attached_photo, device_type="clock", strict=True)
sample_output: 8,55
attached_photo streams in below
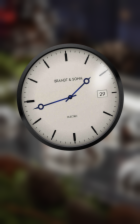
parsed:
1,43
